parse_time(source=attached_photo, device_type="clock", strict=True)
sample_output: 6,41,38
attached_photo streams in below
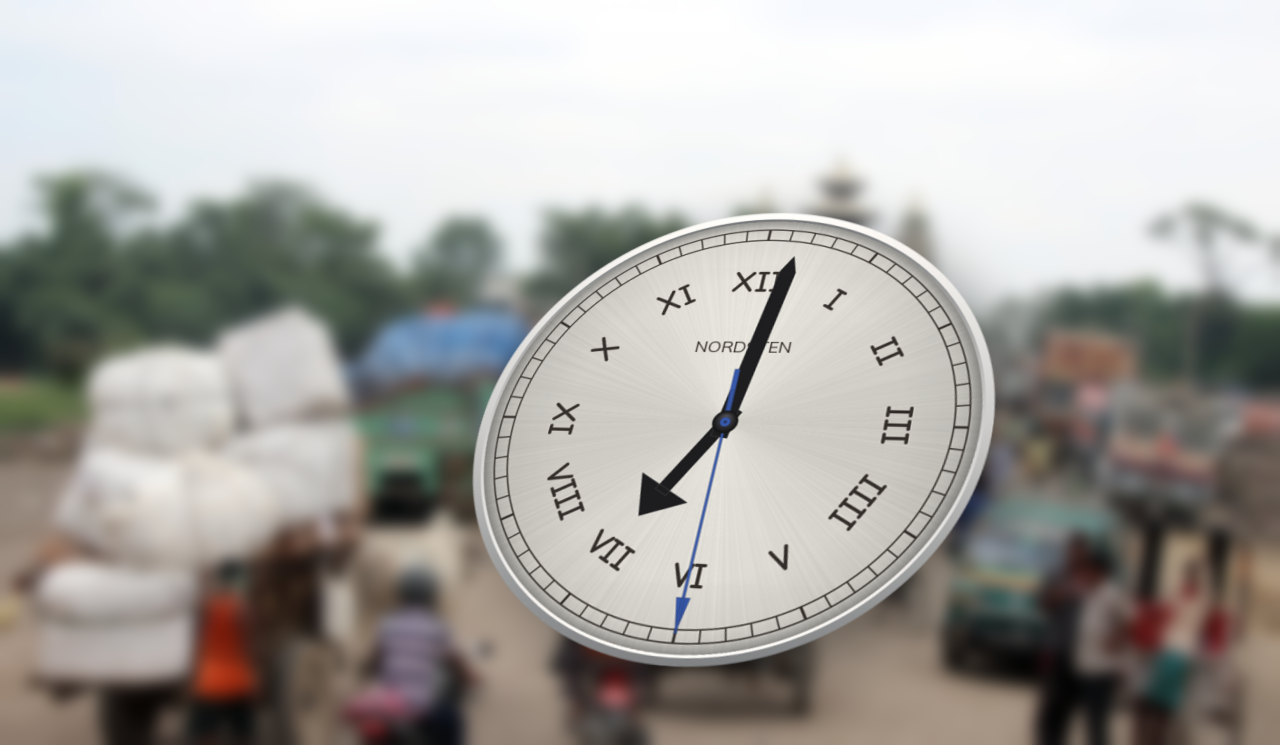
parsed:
7,01,30
